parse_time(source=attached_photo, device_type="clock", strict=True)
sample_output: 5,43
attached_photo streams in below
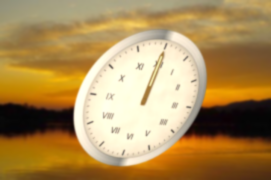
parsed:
12,00
